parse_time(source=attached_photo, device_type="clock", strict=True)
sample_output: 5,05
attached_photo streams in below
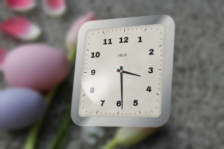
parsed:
3,29
